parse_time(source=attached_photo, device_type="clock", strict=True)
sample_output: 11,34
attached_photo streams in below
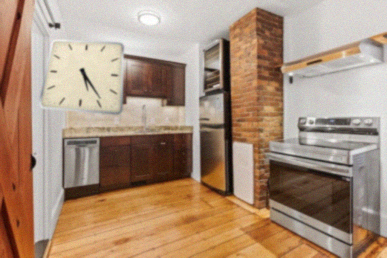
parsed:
5,24
